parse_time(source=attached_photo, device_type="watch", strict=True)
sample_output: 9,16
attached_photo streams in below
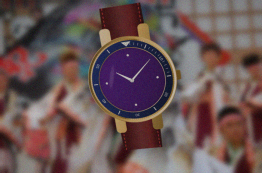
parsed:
10,08
